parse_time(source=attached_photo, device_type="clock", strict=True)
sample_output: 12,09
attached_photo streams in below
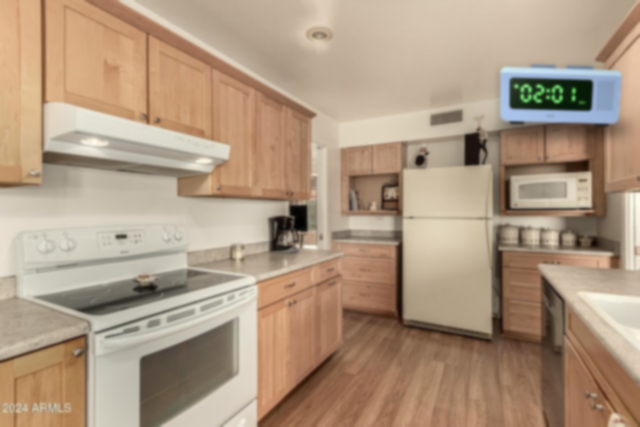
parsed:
2,01
